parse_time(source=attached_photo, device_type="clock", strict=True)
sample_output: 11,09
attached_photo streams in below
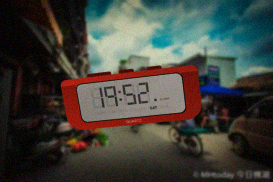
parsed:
19,52
